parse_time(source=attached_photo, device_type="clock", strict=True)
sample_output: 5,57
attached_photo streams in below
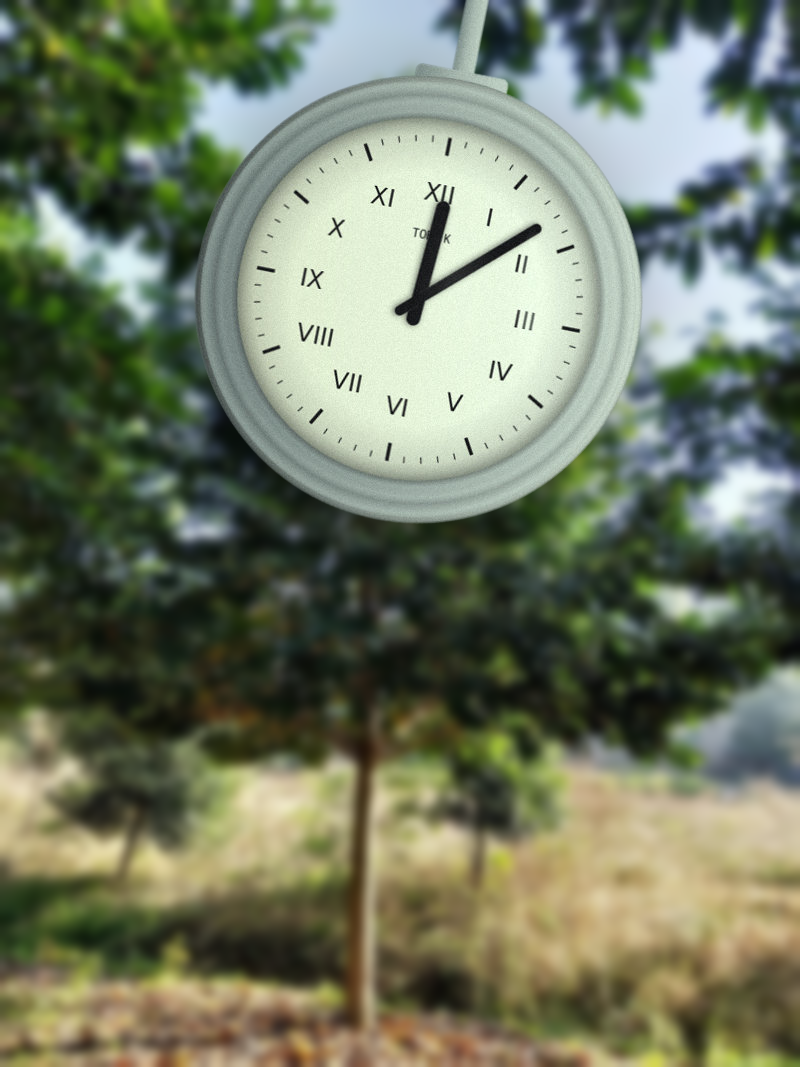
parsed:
12,08
